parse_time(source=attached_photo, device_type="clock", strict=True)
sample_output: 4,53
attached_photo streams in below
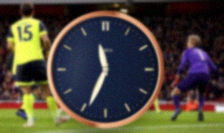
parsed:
11,34
